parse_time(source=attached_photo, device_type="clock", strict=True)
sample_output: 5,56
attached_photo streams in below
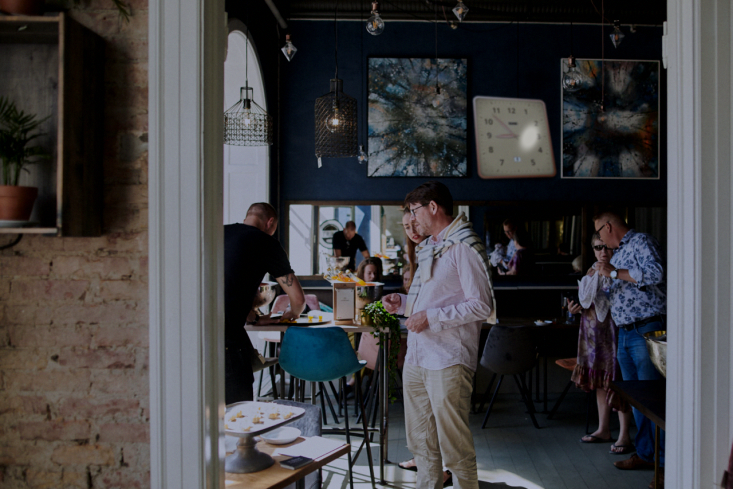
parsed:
8,53
